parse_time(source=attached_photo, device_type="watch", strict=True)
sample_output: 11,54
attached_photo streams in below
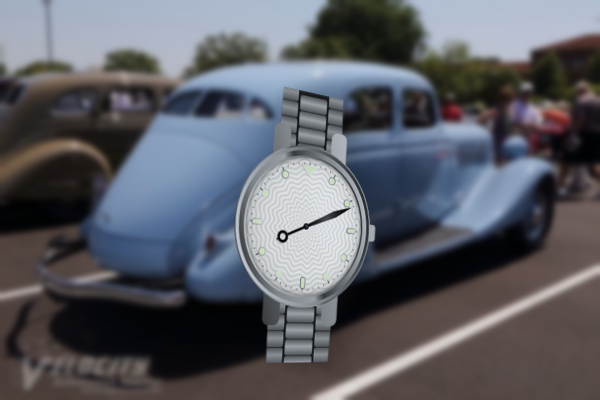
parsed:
8,11
